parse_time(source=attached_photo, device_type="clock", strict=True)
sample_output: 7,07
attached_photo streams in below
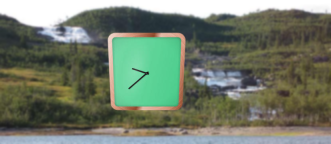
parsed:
9,38
